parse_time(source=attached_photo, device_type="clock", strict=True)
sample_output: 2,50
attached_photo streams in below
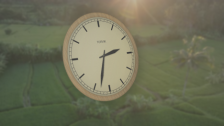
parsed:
2,33
